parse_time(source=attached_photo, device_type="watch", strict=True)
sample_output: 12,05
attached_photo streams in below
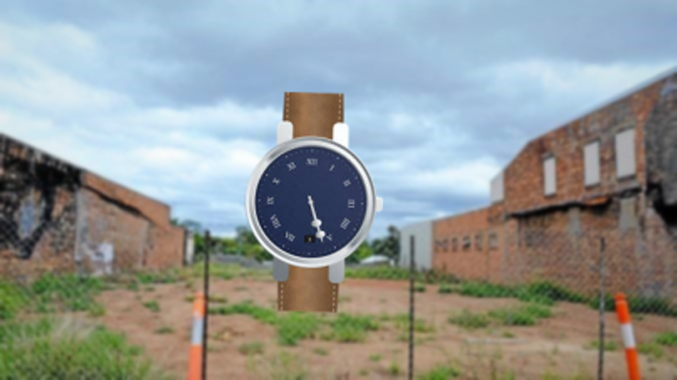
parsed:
5,27
